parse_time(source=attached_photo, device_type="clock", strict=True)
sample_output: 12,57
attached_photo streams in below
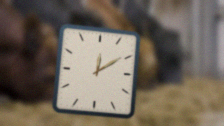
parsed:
12,09
